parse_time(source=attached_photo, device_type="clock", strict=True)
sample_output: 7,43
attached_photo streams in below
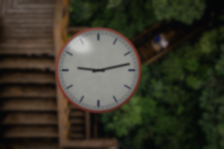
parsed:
9,13
